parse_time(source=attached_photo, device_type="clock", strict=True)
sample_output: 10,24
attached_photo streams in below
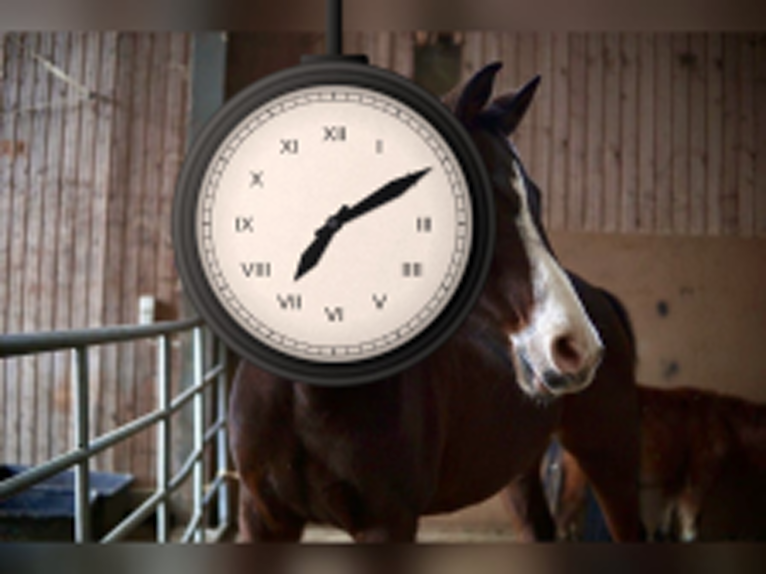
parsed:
7,10
